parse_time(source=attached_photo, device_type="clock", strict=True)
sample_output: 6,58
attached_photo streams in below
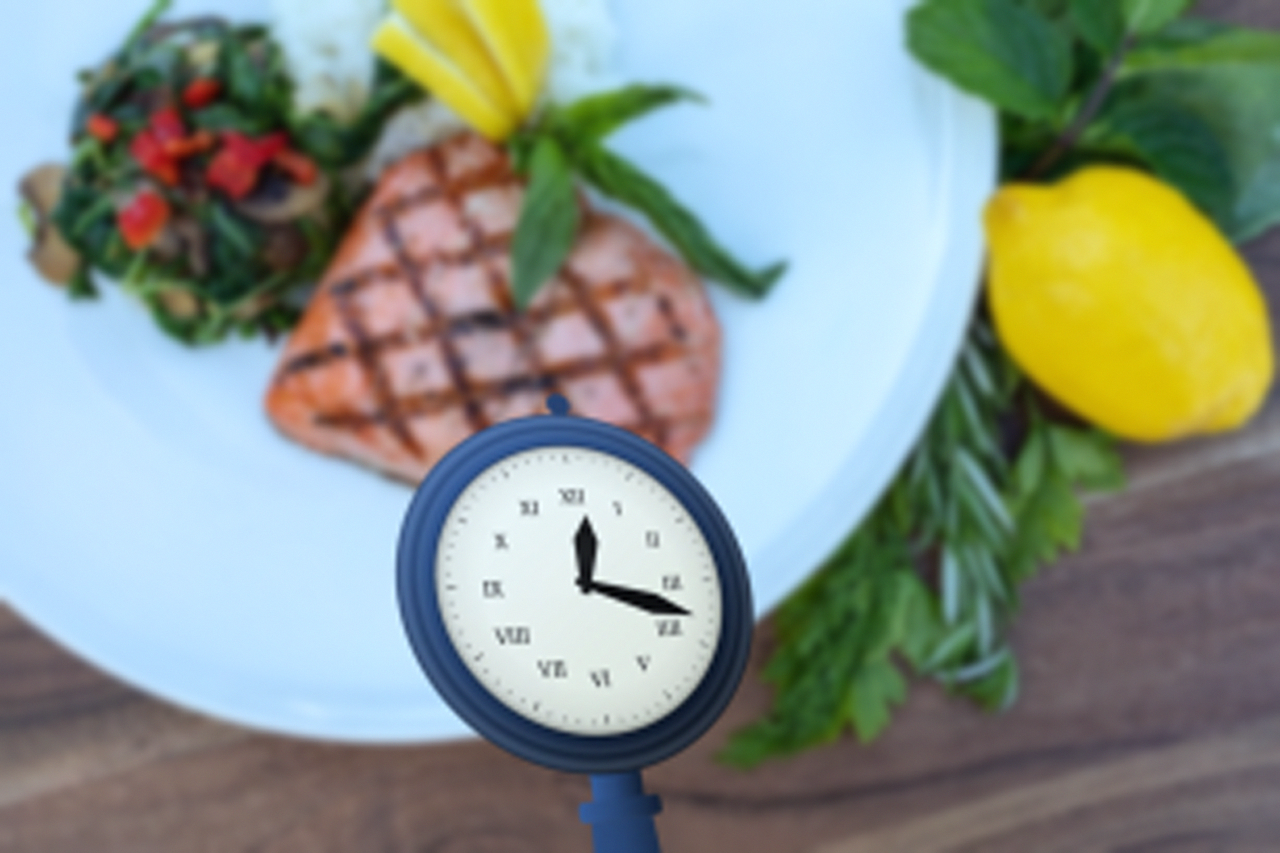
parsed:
12,18
